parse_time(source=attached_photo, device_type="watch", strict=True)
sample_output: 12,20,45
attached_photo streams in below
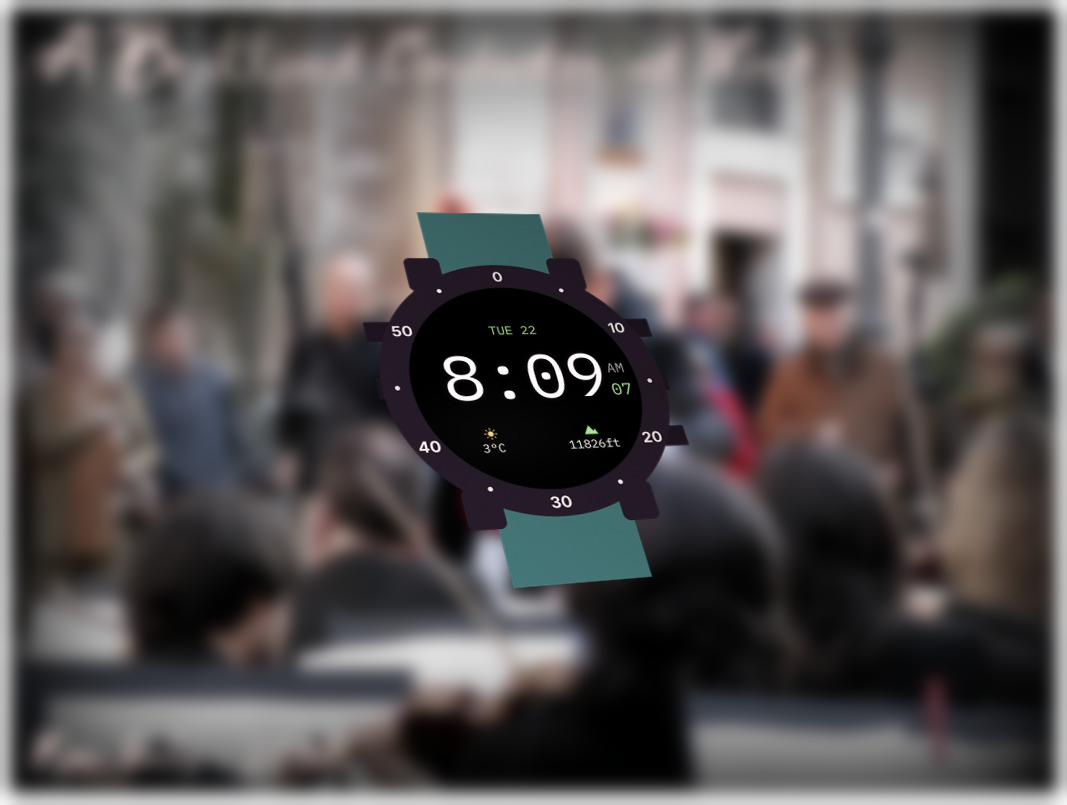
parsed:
8,09,07
